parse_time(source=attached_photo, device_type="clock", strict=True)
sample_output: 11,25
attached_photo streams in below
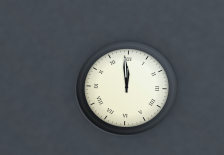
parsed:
11,59
